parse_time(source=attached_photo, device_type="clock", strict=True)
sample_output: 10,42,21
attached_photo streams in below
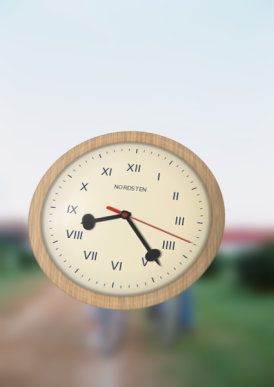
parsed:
8,23,18
